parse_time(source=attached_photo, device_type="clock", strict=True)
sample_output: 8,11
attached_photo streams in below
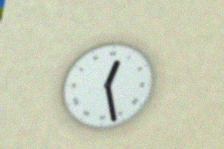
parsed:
12,27
